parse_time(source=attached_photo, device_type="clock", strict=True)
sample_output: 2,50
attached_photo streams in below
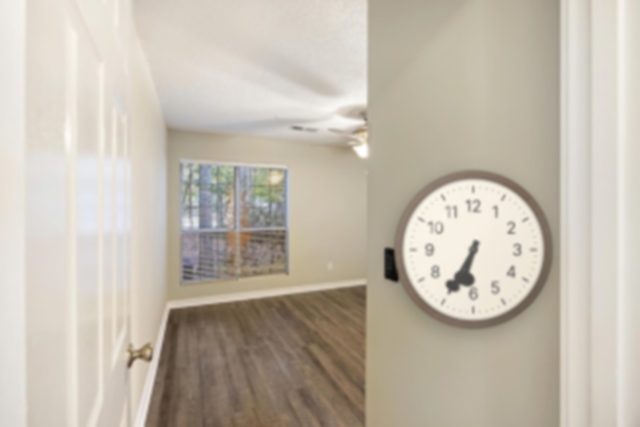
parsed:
6,35
